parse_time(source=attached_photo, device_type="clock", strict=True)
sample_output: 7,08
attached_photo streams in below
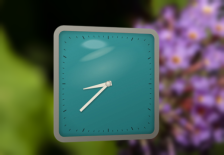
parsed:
8,38
